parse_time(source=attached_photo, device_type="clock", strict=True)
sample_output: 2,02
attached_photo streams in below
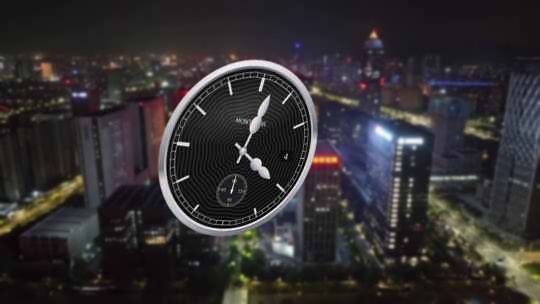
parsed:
4,02
